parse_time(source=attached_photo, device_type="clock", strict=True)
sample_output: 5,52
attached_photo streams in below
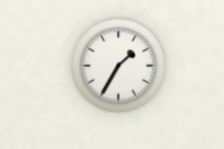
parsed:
1,35
